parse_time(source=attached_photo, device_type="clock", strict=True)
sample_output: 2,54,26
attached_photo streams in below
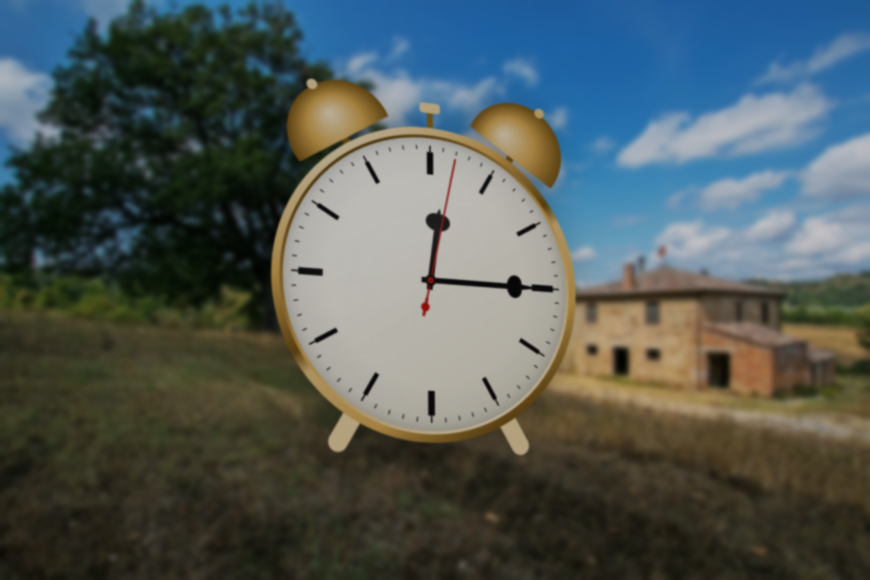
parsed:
12,15,02
